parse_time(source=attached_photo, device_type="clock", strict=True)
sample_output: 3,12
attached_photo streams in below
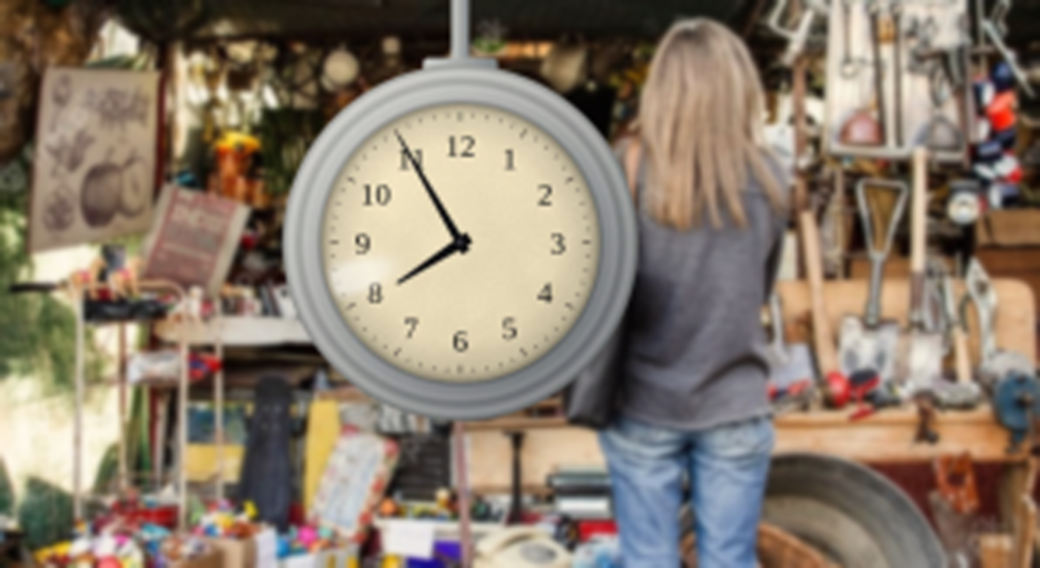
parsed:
7,55
